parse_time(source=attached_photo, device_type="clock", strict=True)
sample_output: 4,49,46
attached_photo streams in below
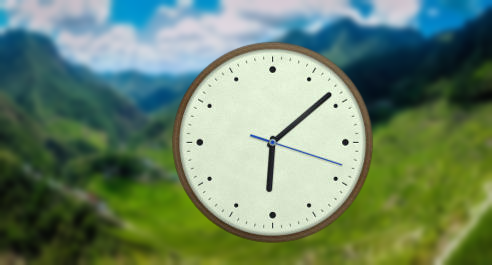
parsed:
6,08,18
